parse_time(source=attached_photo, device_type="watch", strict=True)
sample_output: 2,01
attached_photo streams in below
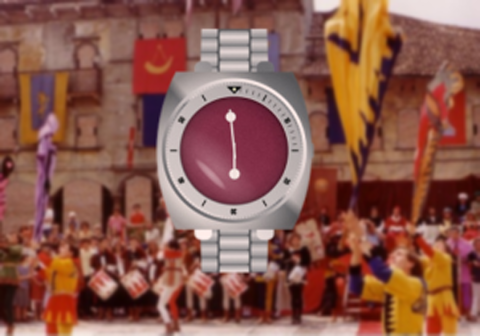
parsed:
5,59
